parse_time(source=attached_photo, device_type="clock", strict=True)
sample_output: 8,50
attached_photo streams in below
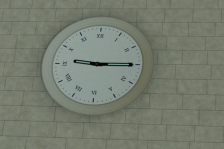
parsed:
9,15
